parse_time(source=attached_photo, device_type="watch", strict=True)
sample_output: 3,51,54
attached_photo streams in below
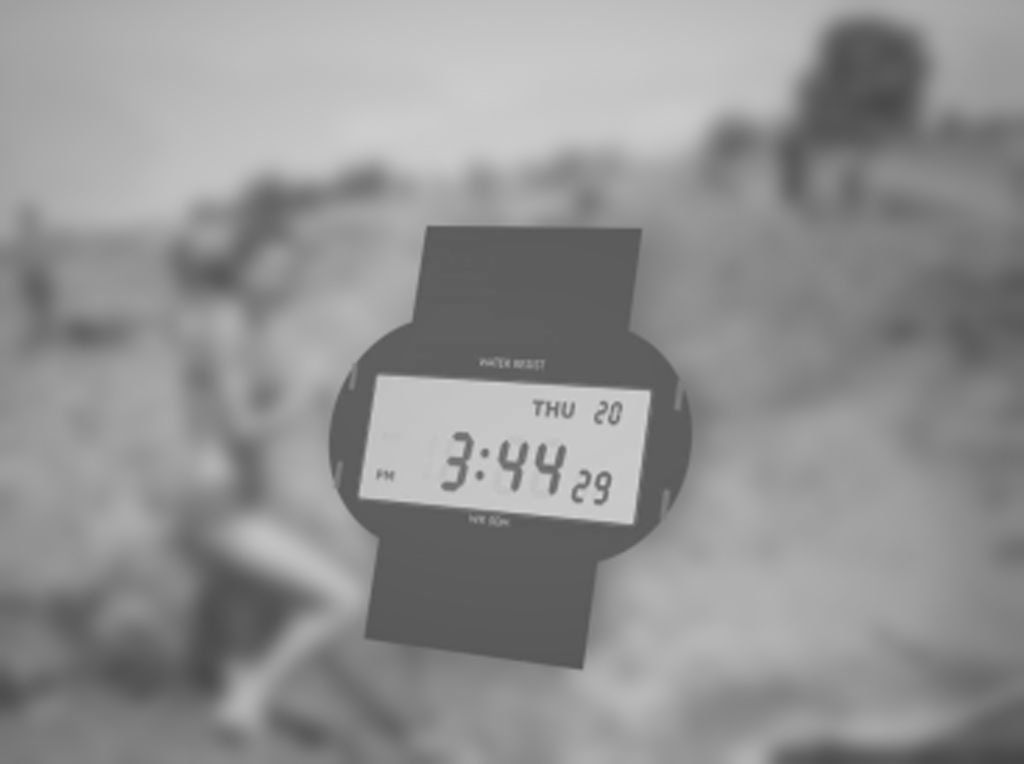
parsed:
3,44,29
